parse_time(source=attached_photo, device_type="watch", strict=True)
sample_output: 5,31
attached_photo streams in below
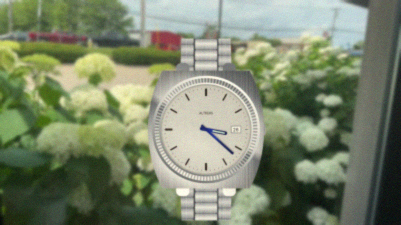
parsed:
3,22
